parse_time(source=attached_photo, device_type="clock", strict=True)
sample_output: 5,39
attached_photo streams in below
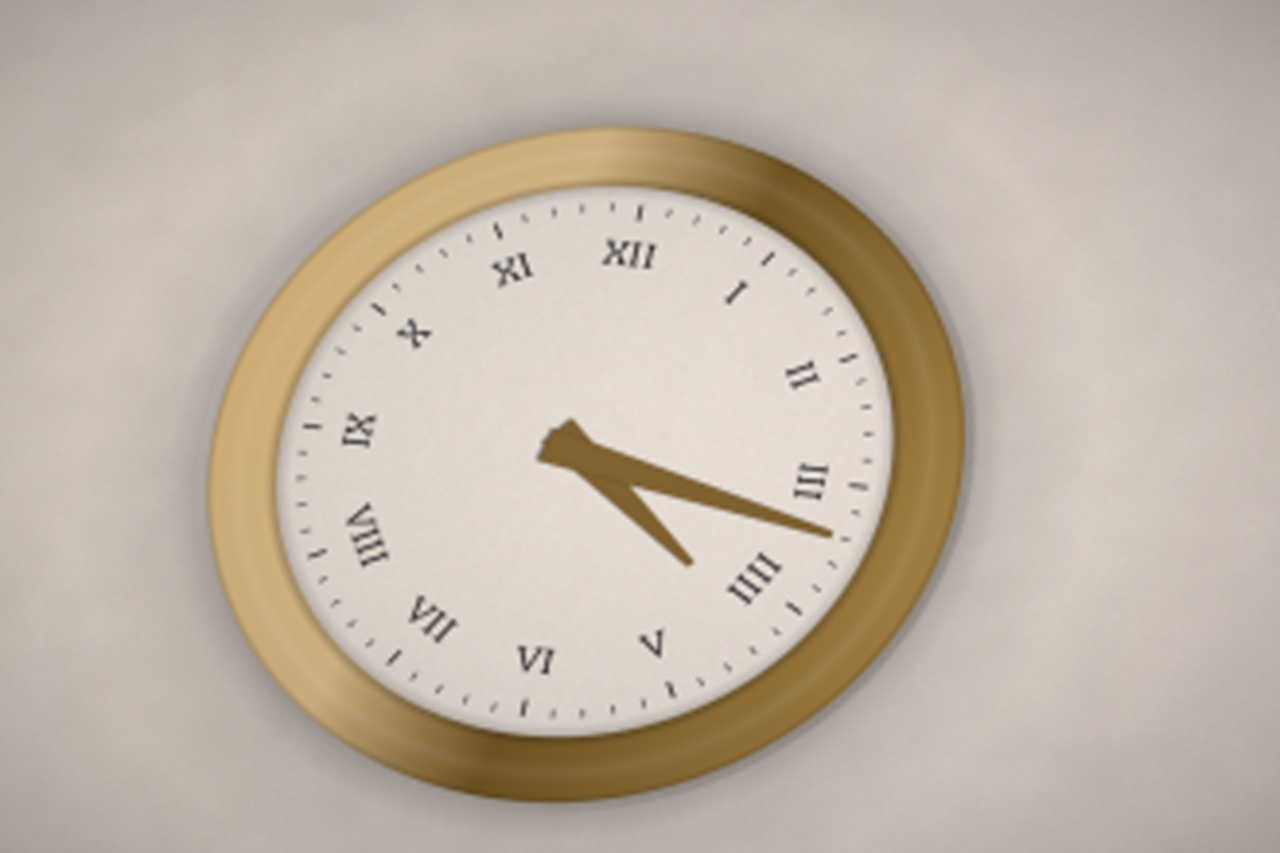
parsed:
4,17
